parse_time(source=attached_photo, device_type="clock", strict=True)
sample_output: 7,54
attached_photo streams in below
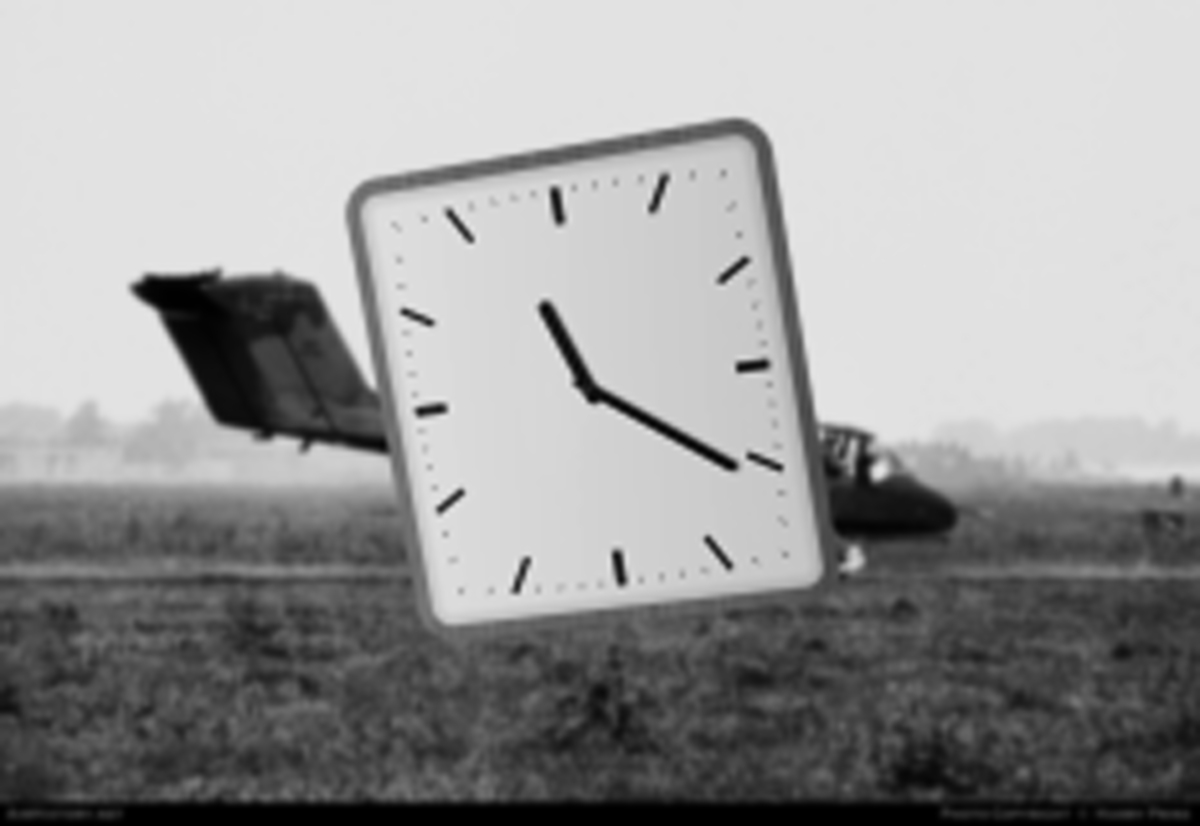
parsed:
11,21
